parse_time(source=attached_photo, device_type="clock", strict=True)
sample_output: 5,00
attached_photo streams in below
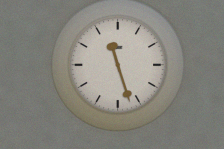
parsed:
11,27
